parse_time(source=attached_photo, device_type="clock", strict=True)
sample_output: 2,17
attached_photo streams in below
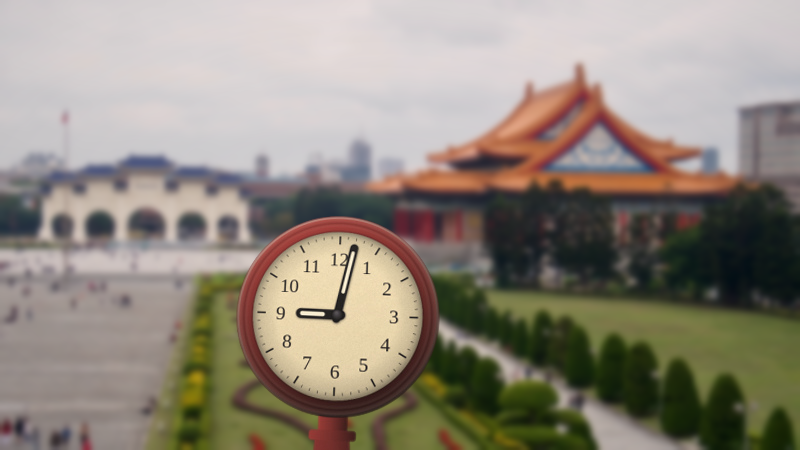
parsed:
9,02
